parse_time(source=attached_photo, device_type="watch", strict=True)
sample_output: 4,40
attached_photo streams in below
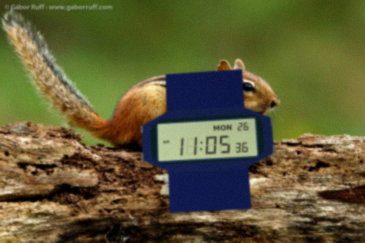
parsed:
11,05
